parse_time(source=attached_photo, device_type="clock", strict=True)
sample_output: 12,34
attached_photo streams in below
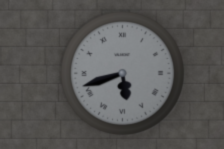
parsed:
5,42
